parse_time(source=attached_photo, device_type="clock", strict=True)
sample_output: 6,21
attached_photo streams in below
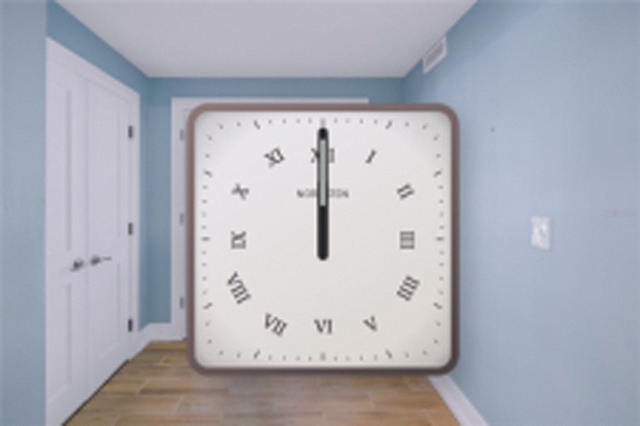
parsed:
12,00
